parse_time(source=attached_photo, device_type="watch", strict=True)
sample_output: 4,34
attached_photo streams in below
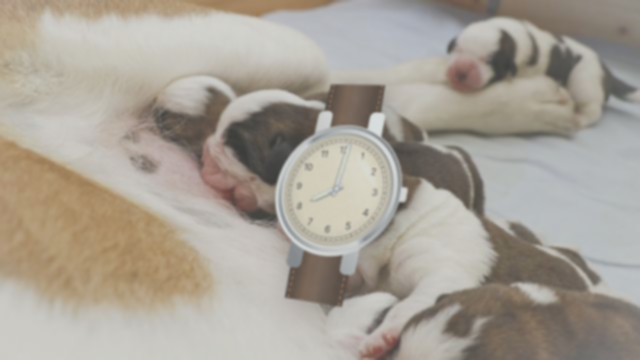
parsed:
8,01
